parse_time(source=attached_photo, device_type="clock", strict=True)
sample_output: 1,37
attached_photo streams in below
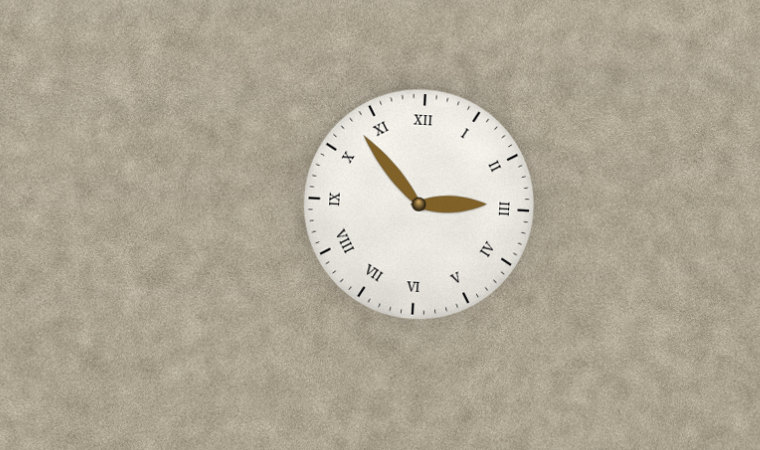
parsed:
2,53
